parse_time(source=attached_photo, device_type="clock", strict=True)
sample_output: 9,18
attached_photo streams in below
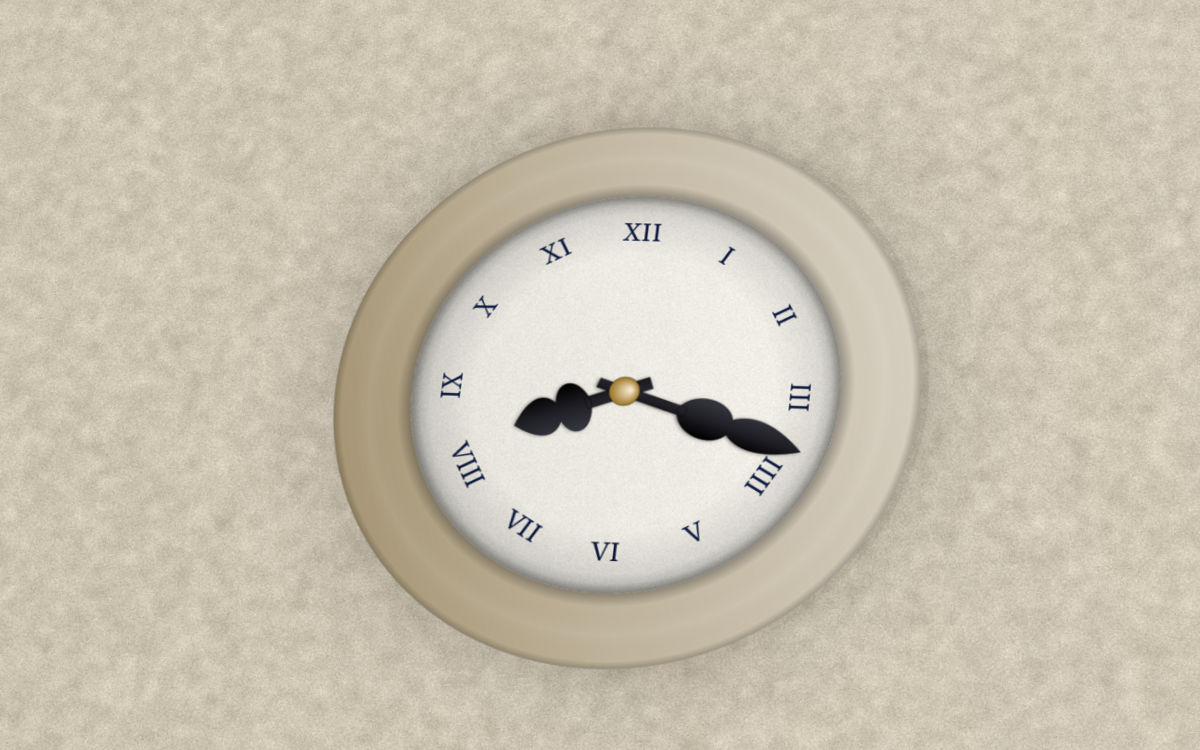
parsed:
8,18
